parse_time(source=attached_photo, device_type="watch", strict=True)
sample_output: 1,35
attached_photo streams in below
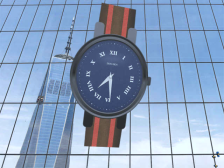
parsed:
7,29
